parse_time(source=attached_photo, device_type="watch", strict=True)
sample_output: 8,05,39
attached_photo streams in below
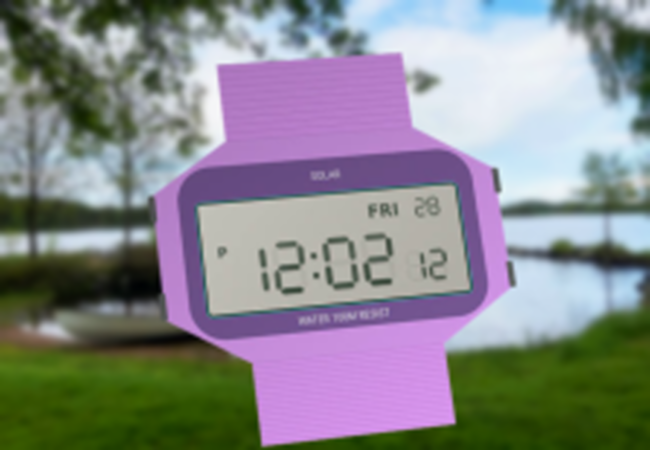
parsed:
12,02,12
